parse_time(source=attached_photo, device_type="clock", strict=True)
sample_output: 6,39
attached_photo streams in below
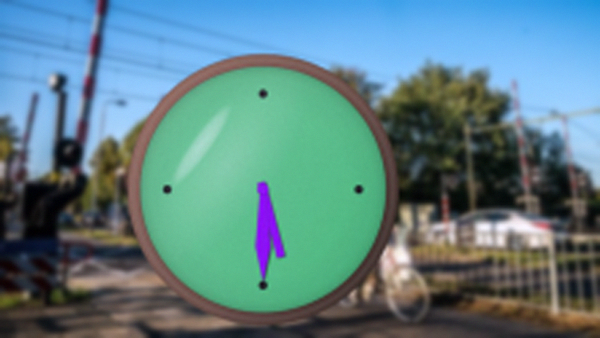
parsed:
5,30
